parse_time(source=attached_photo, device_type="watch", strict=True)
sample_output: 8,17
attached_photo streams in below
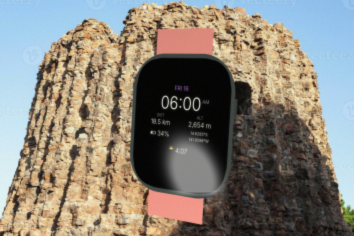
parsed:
6,00
